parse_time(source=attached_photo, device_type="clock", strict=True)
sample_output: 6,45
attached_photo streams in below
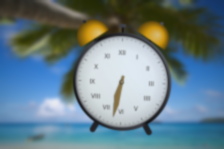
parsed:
6,32
